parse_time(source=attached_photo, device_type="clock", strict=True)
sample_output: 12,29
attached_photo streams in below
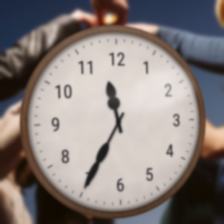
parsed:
11,35
